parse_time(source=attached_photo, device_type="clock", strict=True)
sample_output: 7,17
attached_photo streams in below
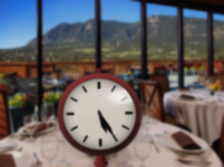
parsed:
5,25
